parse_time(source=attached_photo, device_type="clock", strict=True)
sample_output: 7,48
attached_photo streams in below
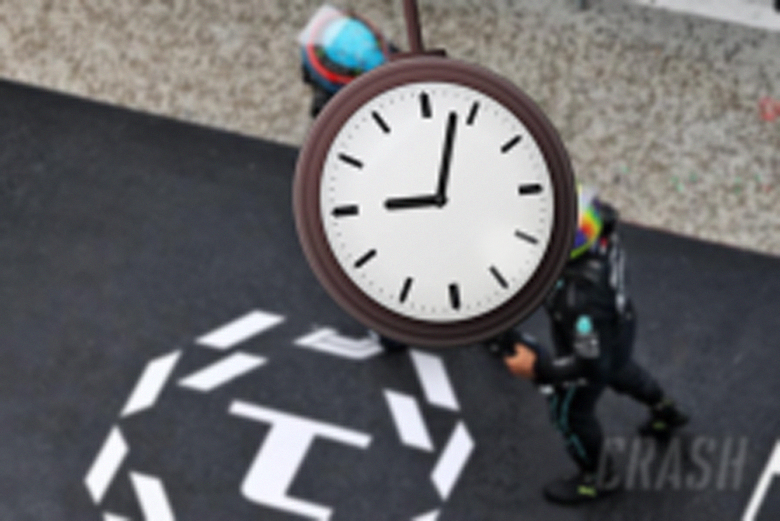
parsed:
9,03
